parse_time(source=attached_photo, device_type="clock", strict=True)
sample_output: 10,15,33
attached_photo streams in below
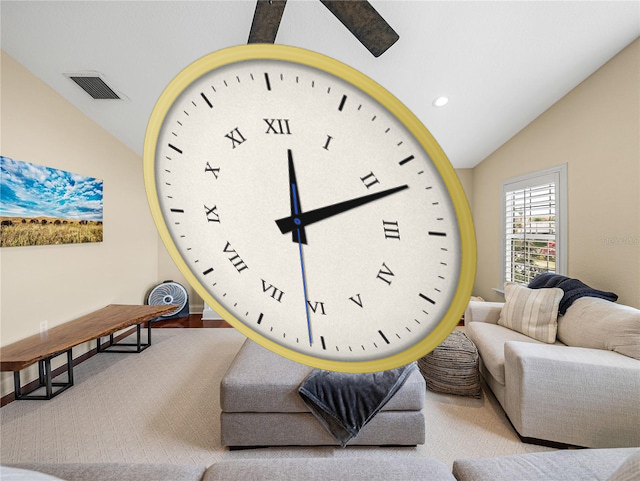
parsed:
12,11,31
